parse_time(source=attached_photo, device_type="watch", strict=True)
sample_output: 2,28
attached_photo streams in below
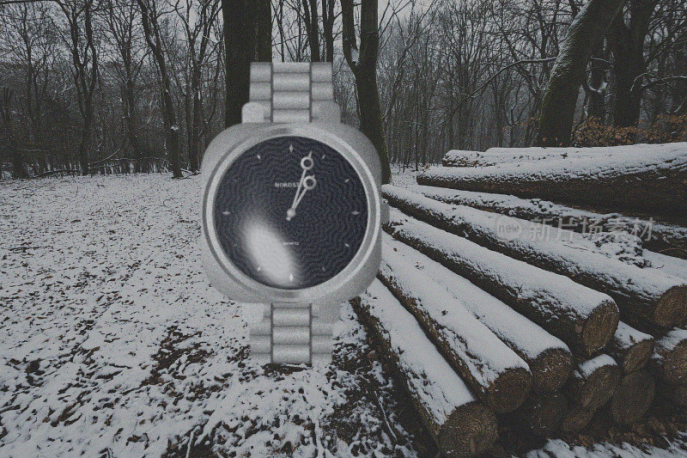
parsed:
1,03
